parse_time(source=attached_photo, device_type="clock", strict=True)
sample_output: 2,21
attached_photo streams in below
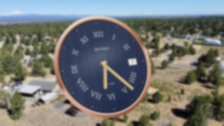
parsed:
6,23
